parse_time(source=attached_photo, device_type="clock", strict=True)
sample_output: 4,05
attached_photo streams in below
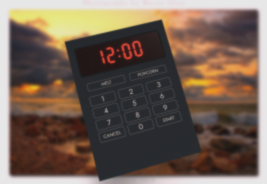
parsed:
12,00
